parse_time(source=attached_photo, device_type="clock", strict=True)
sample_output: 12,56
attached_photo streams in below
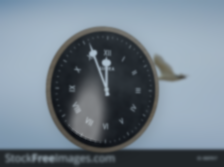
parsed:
11,56
